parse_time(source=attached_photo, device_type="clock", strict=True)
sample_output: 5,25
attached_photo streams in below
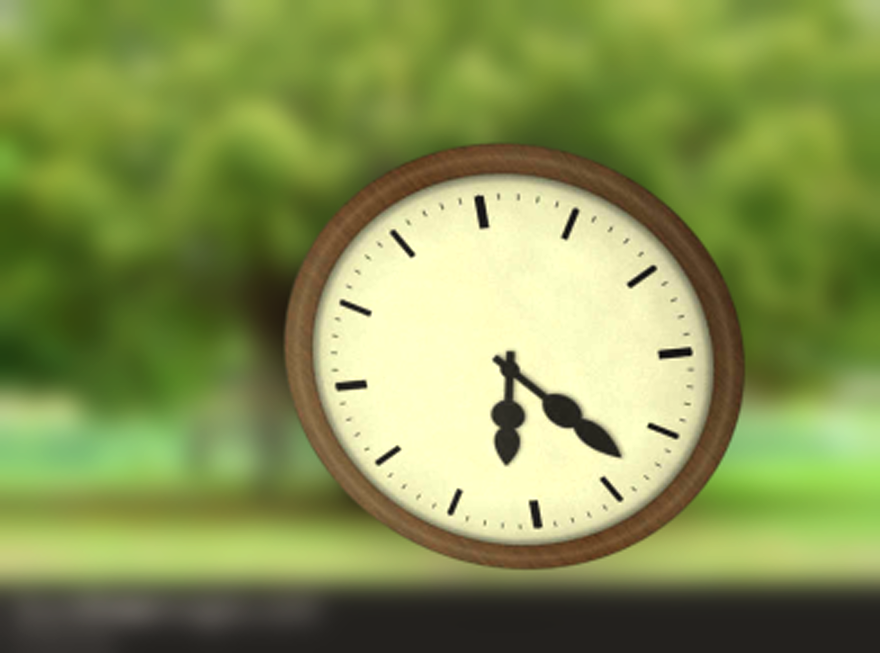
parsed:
6,23
